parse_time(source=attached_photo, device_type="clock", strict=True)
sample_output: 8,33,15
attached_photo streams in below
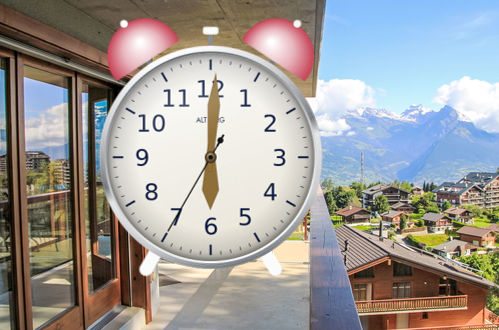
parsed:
6,00,35
